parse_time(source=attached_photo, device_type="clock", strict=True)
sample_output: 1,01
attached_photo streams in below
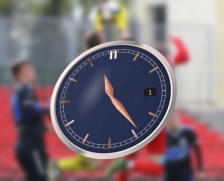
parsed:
11,24
